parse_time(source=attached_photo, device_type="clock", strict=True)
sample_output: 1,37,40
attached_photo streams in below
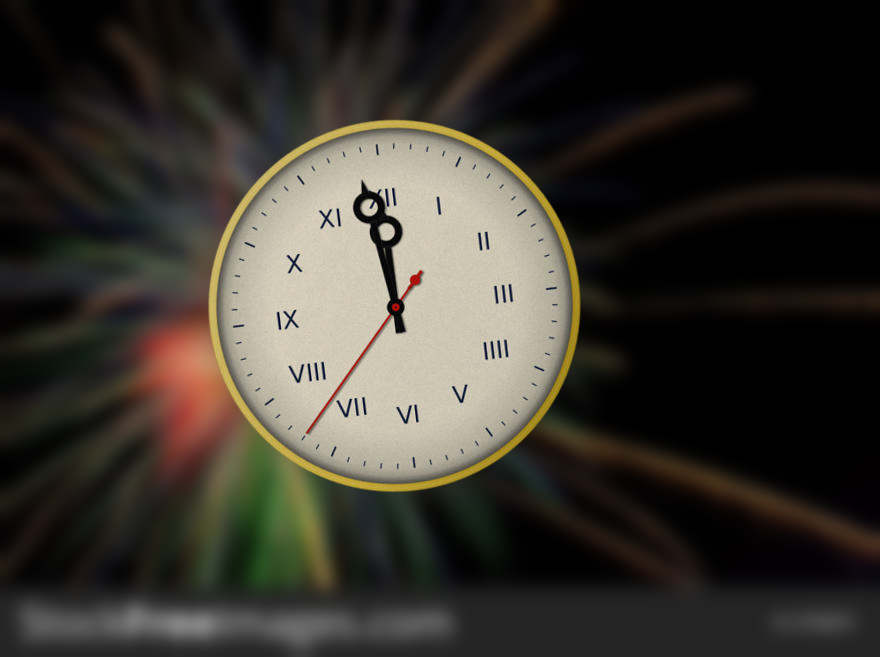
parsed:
11,58,37
